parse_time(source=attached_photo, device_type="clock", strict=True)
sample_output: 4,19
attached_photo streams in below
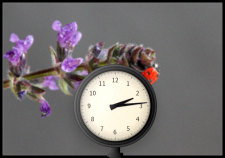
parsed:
2,14
